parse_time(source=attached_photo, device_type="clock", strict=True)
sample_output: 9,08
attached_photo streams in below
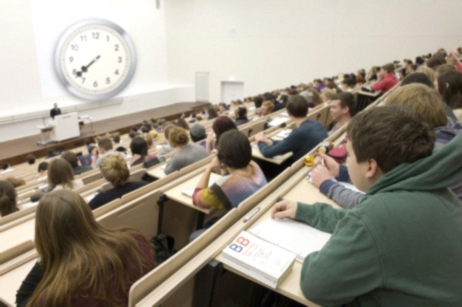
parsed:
7,38
